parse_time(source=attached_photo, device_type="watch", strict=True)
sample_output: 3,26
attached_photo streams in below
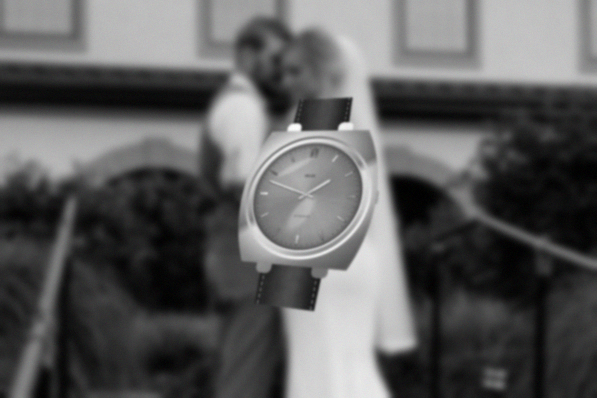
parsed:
1,48
